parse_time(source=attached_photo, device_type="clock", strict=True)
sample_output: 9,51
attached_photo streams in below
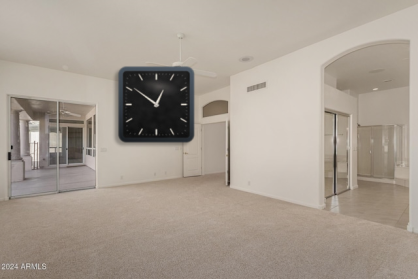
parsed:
12,51
